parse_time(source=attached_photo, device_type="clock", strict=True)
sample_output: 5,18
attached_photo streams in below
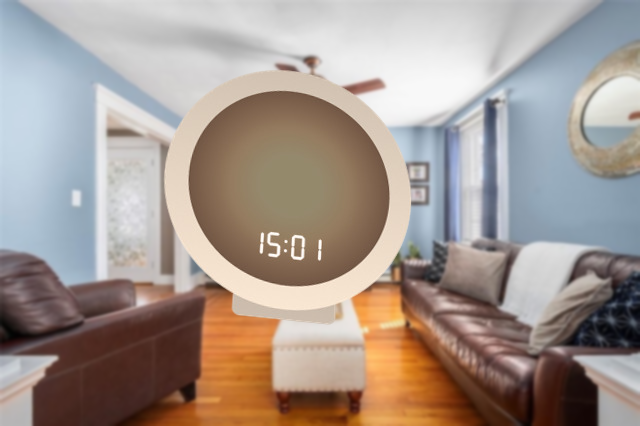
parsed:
15,01
